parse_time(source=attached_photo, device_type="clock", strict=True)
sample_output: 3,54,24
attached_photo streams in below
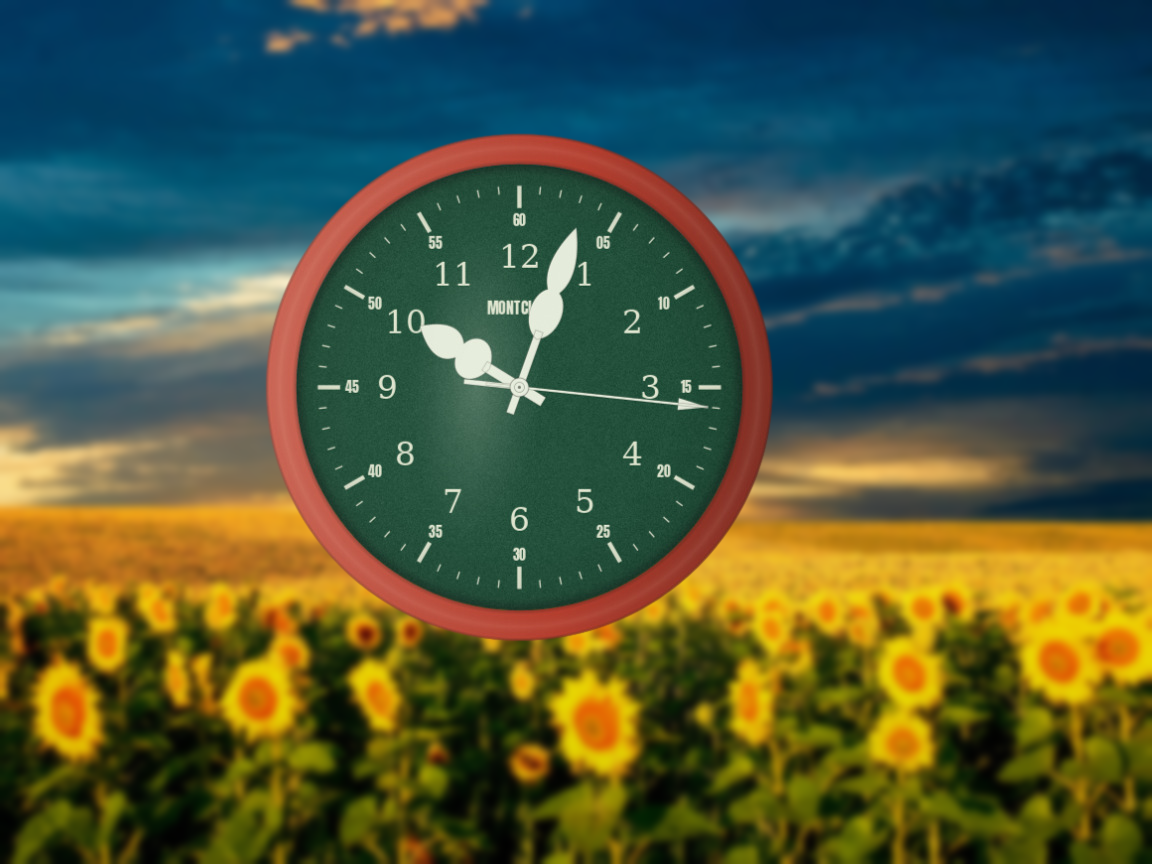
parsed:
10,03,16
